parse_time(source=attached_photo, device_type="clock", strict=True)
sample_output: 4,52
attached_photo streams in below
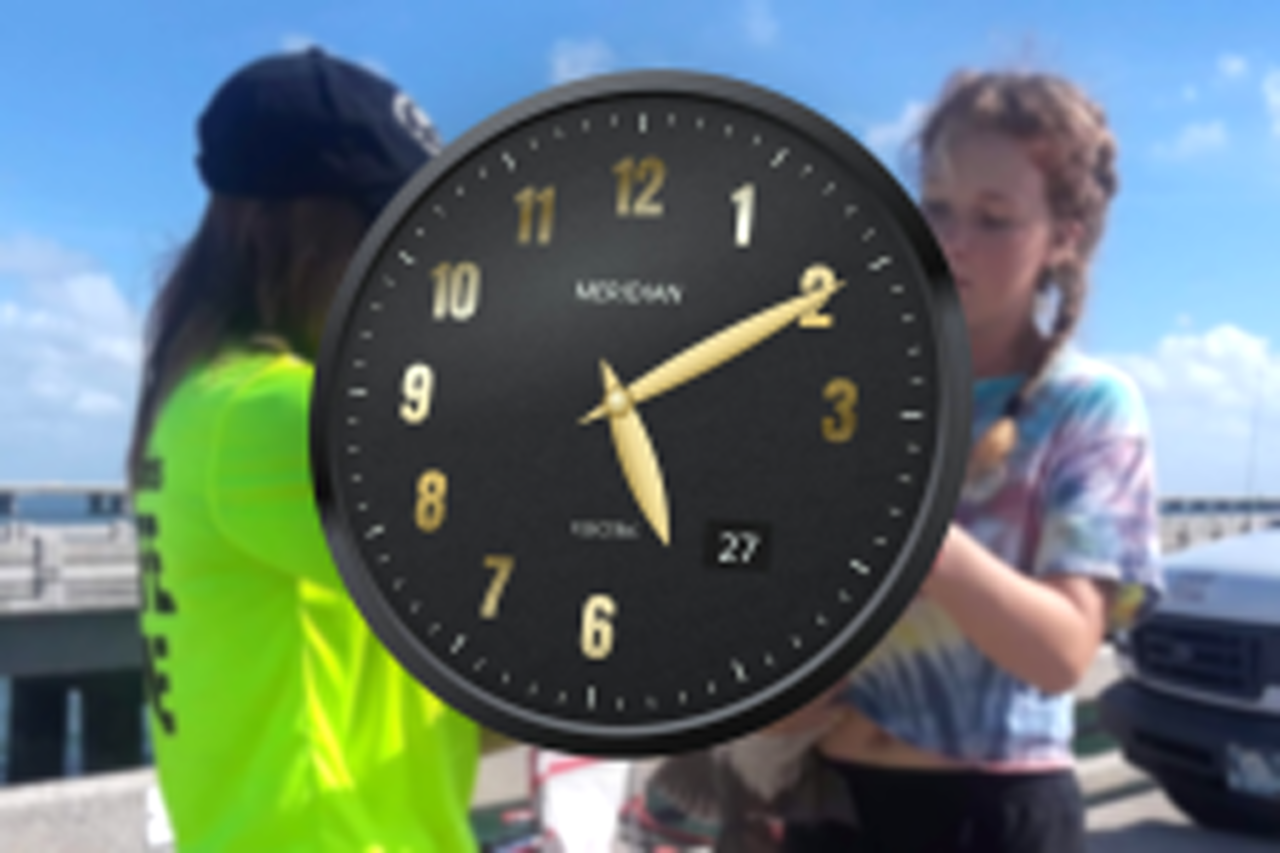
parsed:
5,10
